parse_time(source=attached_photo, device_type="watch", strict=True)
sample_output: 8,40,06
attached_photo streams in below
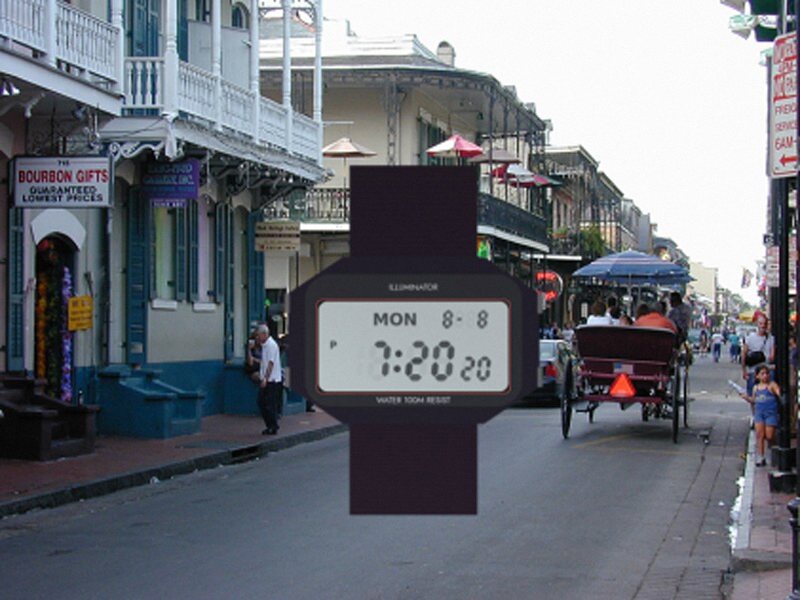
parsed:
7,20,20
